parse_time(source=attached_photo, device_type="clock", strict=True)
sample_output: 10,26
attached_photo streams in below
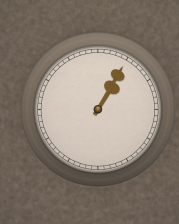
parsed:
1,05
